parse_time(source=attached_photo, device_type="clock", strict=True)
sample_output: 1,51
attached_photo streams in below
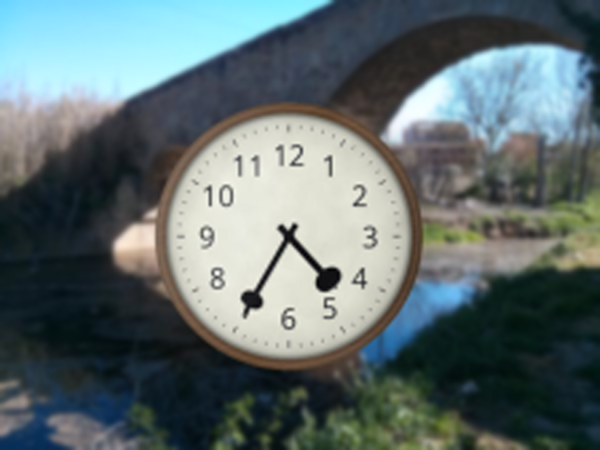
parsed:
4,35
